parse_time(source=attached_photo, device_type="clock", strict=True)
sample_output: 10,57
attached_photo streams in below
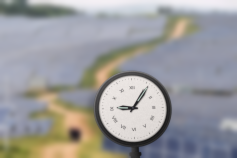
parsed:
9,06
